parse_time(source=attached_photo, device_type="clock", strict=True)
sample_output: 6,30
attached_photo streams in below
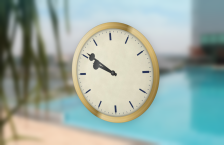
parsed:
9,51
